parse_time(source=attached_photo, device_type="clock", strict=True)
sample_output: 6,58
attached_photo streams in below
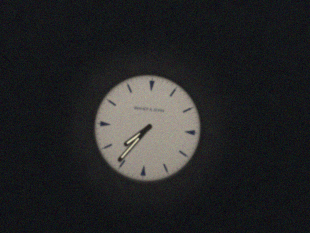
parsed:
7,36
